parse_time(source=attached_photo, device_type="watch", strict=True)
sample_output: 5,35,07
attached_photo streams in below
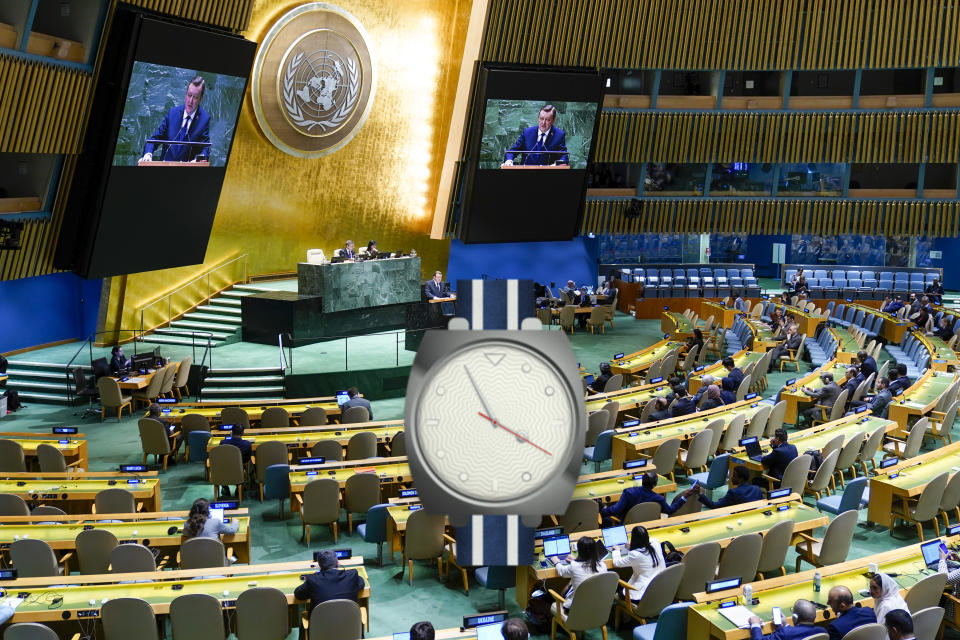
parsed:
3,55,20
